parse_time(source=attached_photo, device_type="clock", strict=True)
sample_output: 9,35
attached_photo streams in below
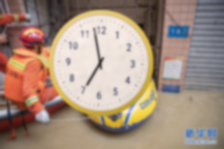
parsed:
6,58
